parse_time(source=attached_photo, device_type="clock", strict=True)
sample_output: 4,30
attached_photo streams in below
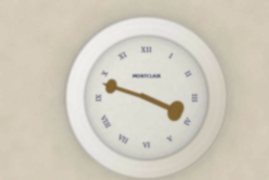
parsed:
3,48
